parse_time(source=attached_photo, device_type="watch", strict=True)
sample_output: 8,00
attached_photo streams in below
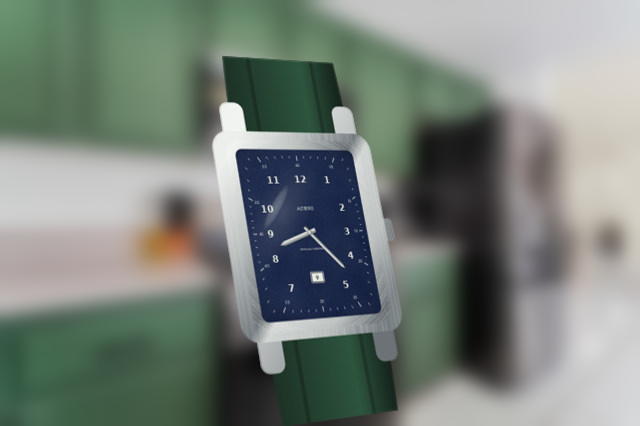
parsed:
8,23
